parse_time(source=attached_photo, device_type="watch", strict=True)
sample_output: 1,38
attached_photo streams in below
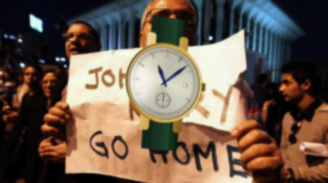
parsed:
11,08
